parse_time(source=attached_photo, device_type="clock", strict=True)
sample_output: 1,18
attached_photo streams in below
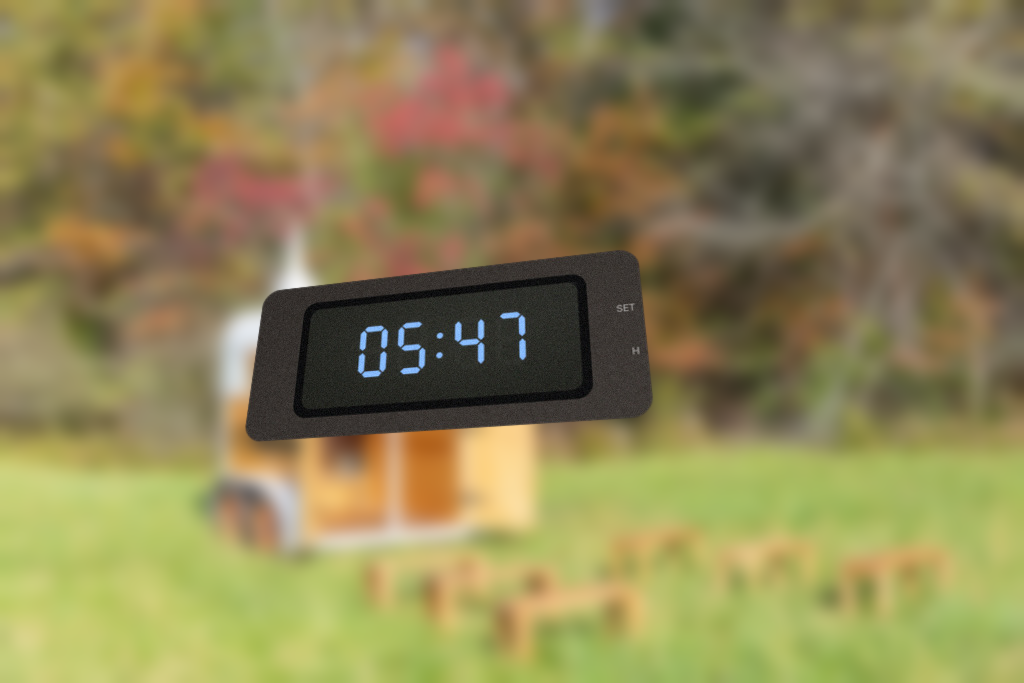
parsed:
5,47
